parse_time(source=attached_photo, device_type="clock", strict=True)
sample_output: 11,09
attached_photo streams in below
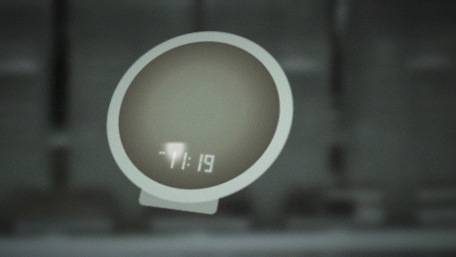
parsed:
11,19
